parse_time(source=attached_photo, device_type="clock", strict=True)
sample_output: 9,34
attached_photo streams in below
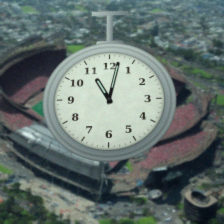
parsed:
11,02
